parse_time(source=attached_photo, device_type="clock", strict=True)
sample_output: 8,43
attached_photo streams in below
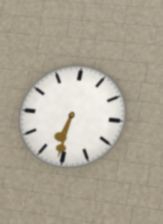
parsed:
6,31
